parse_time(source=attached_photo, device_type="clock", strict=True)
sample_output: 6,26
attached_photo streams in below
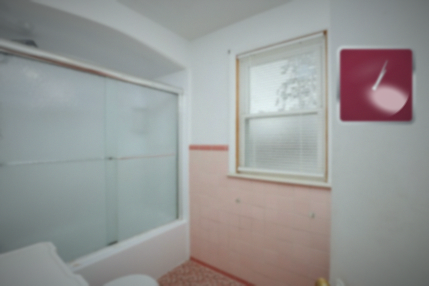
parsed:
1,04
